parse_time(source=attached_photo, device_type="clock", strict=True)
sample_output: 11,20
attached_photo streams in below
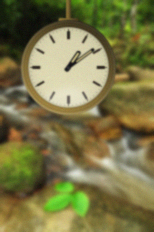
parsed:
1,09
